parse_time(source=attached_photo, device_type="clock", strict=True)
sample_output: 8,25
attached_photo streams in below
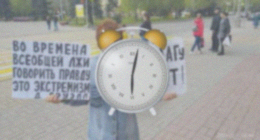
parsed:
6,02
